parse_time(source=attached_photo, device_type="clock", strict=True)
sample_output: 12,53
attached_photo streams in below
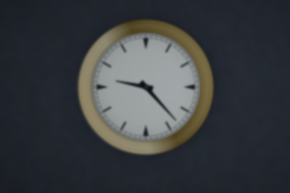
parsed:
9,23
